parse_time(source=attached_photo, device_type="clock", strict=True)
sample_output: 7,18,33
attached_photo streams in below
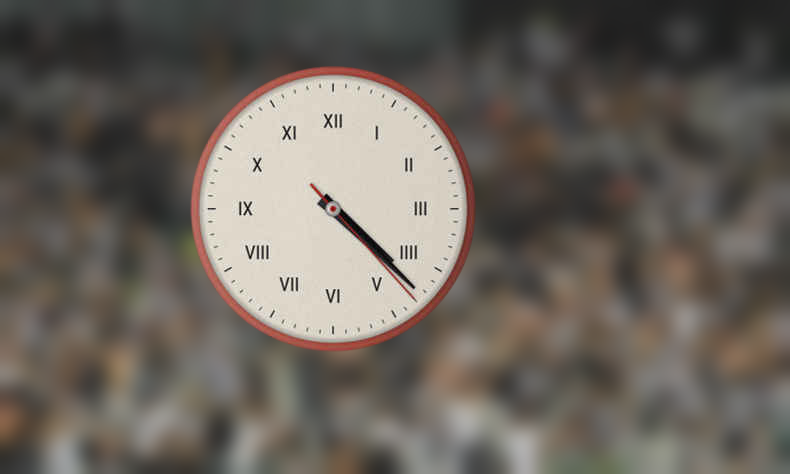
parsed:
4,22,23
